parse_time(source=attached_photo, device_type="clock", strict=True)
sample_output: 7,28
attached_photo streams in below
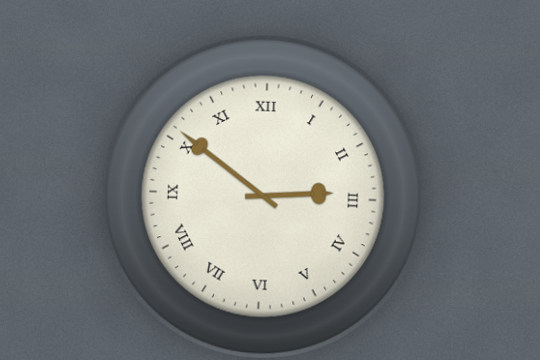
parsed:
2,51
